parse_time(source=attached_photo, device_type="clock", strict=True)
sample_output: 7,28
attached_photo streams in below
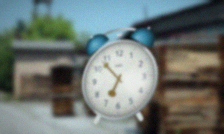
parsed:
6,53
